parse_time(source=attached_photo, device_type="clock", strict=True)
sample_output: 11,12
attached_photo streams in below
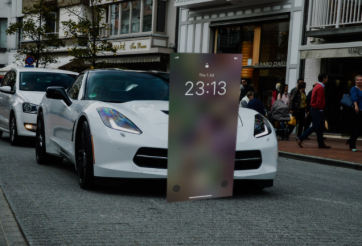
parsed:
23,13
